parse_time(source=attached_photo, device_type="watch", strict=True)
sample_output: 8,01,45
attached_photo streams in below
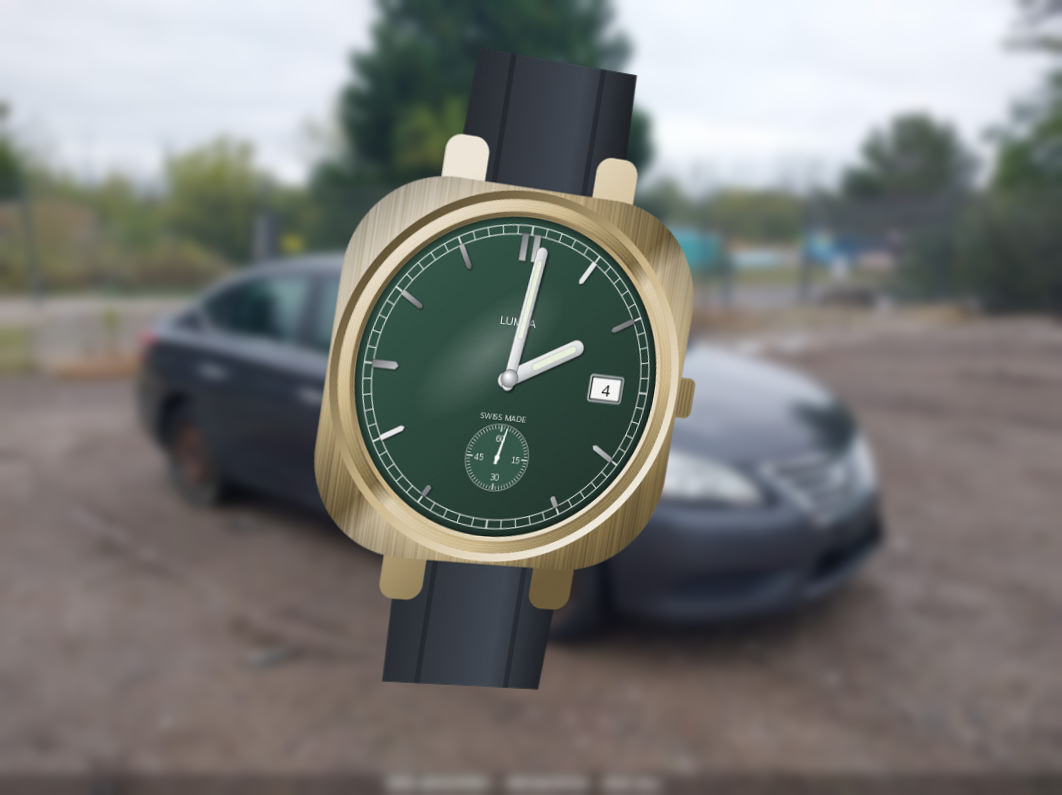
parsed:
2,01,02
